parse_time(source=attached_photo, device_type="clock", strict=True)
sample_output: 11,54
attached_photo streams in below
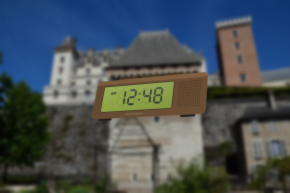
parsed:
12,48
